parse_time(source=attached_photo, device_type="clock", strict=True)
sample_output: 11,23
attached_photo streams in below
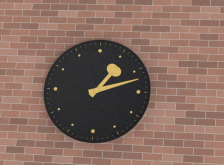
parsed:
1,12
